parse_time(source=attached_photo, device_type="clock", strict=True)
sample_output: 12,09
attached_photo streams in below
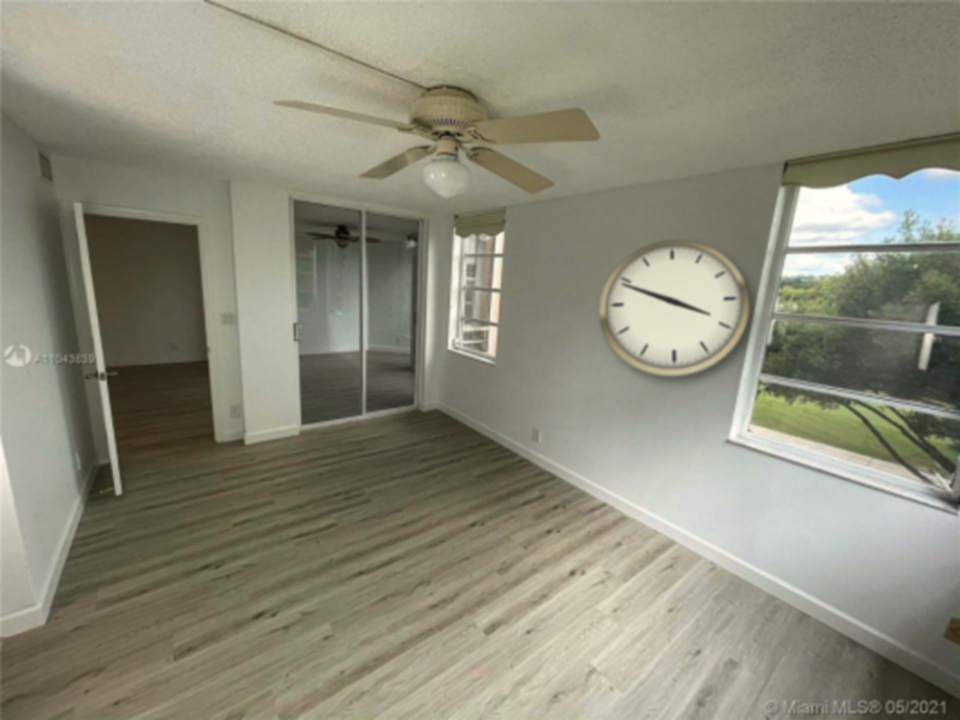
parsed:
3,49
